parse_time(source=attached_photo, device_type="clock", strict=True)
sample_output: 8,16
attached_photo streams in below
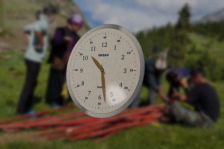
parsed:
10,28
